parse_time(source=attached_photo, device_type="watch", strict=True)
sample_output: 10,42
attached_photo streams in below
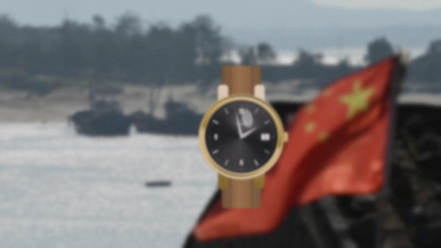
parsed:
1,58
